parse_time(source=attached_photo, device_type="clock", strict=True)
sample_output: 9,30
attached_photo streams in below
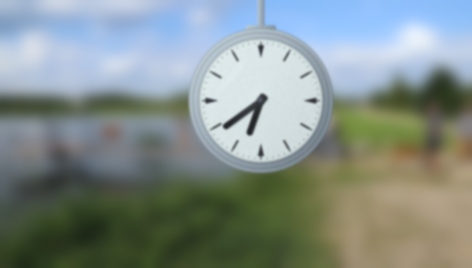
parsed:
6,39
